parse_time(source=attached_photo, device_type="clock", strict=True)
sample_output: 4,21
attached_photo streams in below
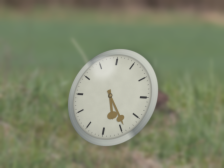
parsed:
5,24
